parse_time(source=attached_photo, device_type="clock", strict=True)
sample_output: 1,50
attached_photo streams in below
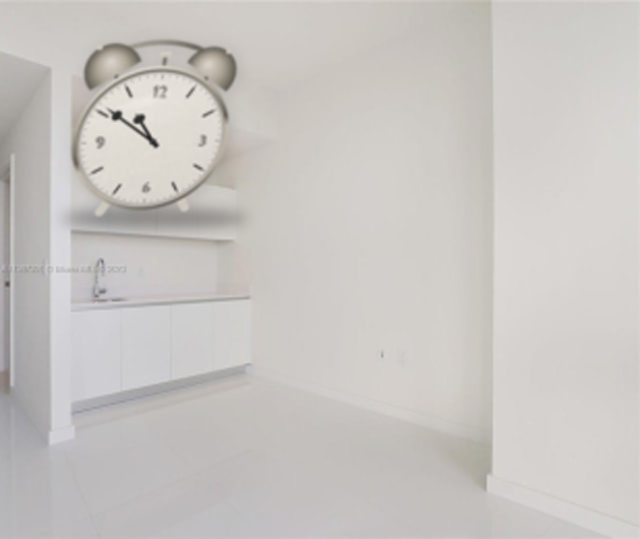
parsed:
10,51
